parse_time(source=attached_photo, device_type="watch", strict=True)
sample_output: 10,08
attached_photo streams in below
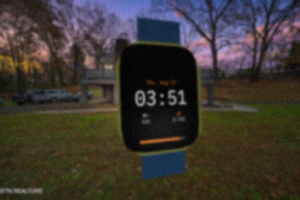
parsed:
3,51
